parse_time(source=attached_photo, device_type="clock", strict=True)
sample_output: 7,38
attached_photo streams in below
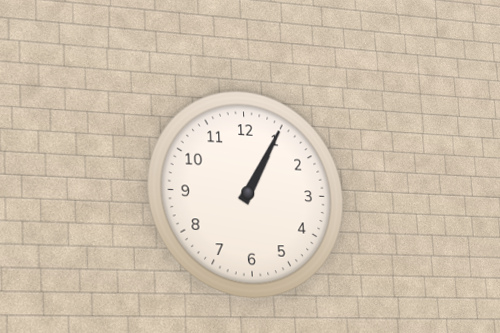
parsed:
1,05
